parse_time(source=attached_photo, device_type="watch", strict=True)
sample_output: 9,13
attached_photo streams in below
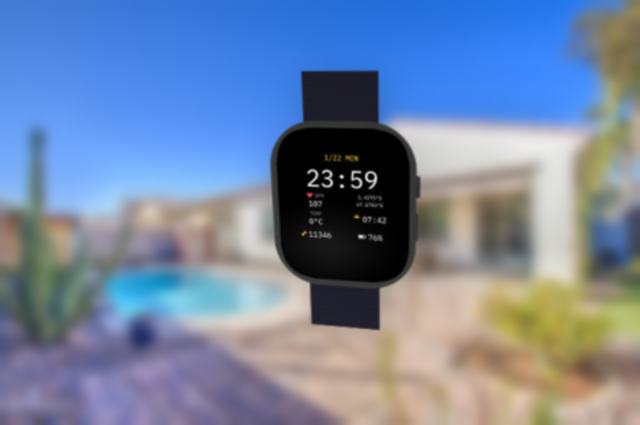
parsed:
23,59
